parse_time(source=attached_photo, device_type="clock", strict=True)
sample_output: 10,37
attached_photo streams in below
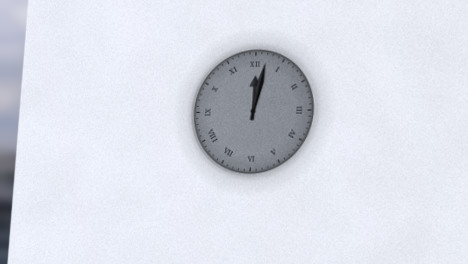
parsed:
12,02
